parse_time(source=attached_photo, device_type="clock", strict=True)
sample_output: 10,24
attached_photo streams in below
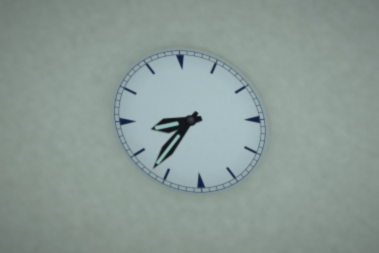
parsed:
8,37
